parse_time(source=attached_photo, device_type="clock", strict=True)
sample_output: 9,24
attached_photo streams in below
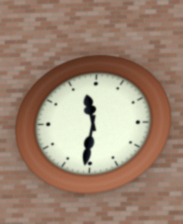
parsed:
11,31
